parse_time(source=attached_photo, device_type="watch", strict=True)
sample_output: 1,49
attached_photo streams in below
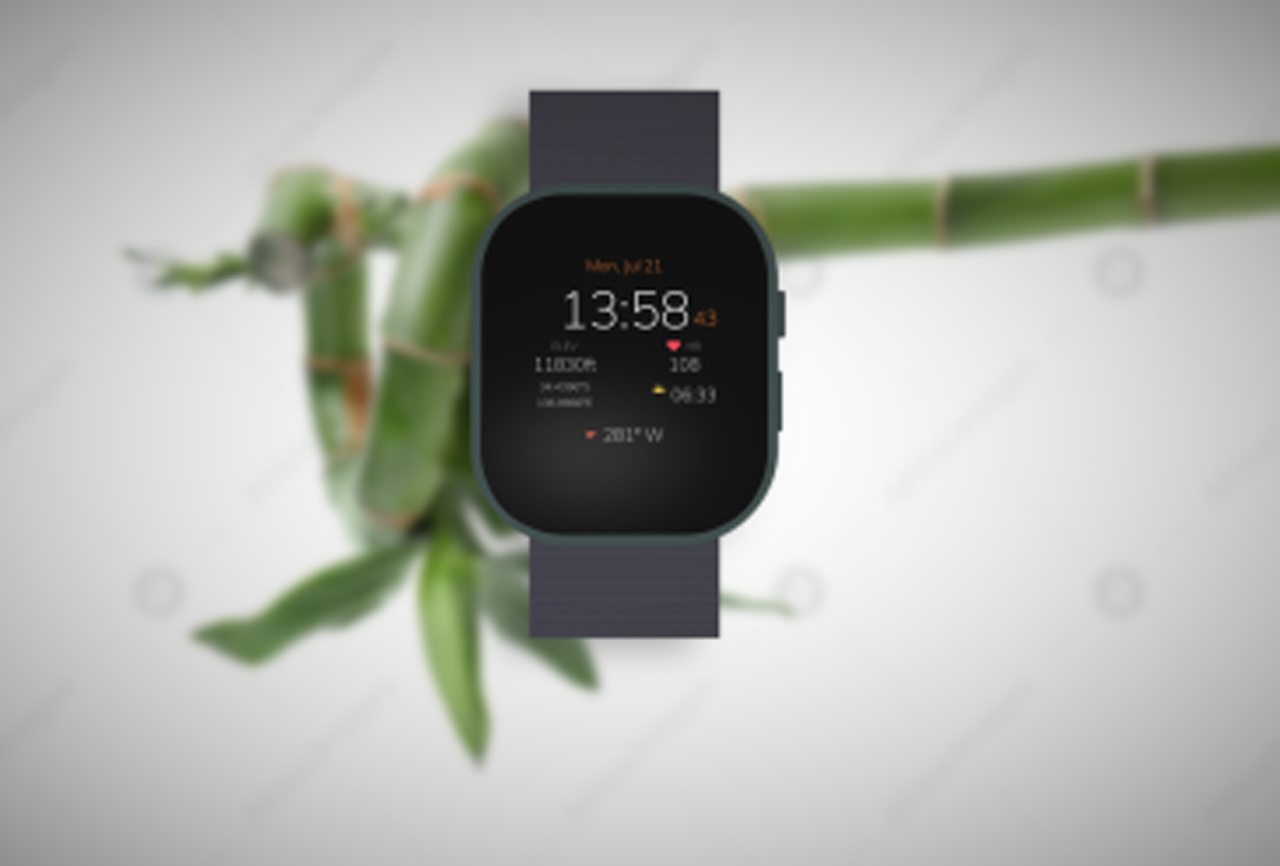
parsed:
13,58
